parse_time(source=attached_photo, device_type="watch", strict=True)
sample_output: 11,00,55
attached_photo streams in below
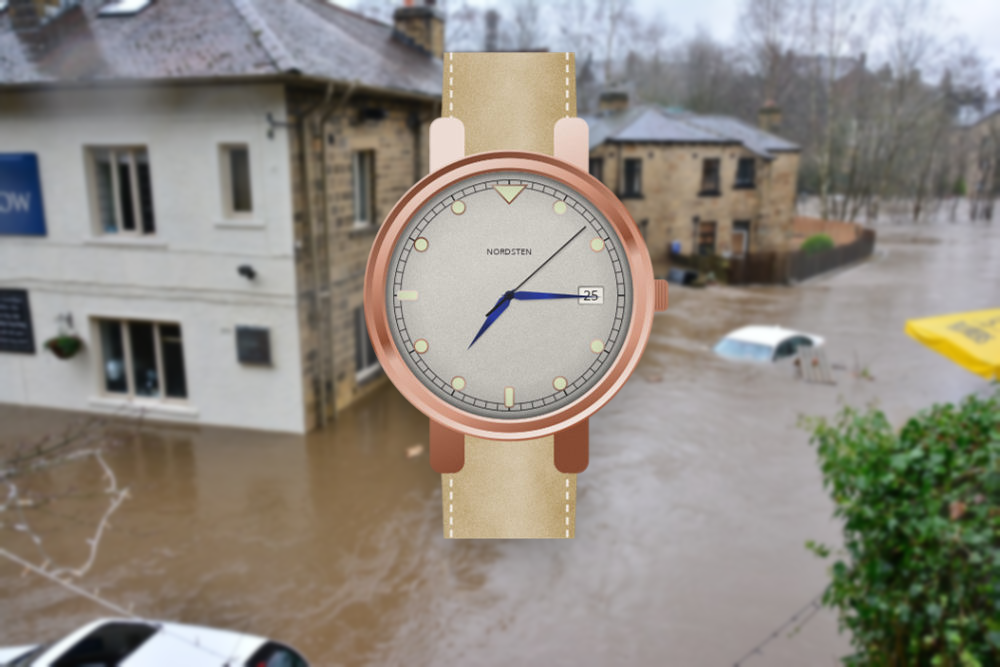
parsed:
7,15,08
